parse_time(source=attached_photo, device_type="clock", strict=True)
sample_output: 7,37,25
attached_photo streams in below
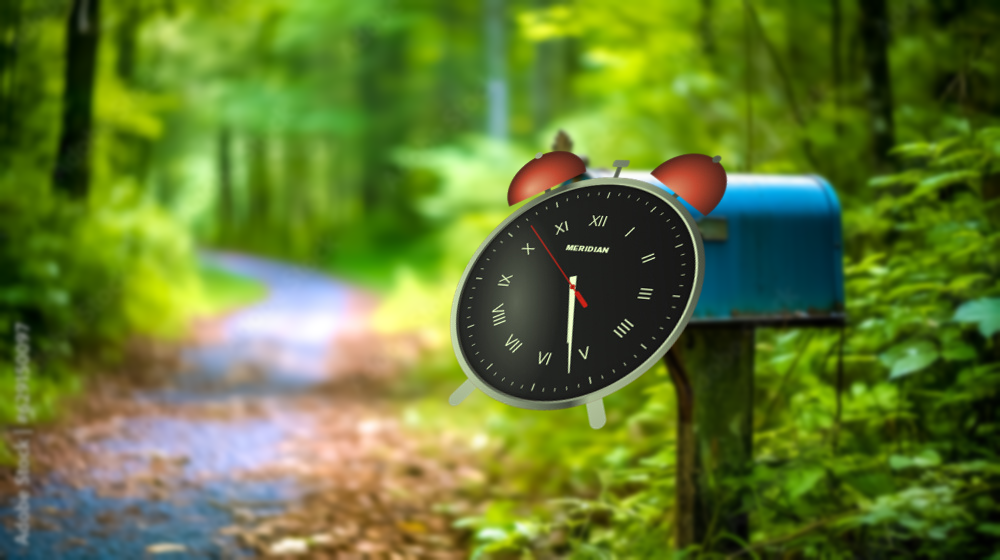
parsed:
5,26,52
